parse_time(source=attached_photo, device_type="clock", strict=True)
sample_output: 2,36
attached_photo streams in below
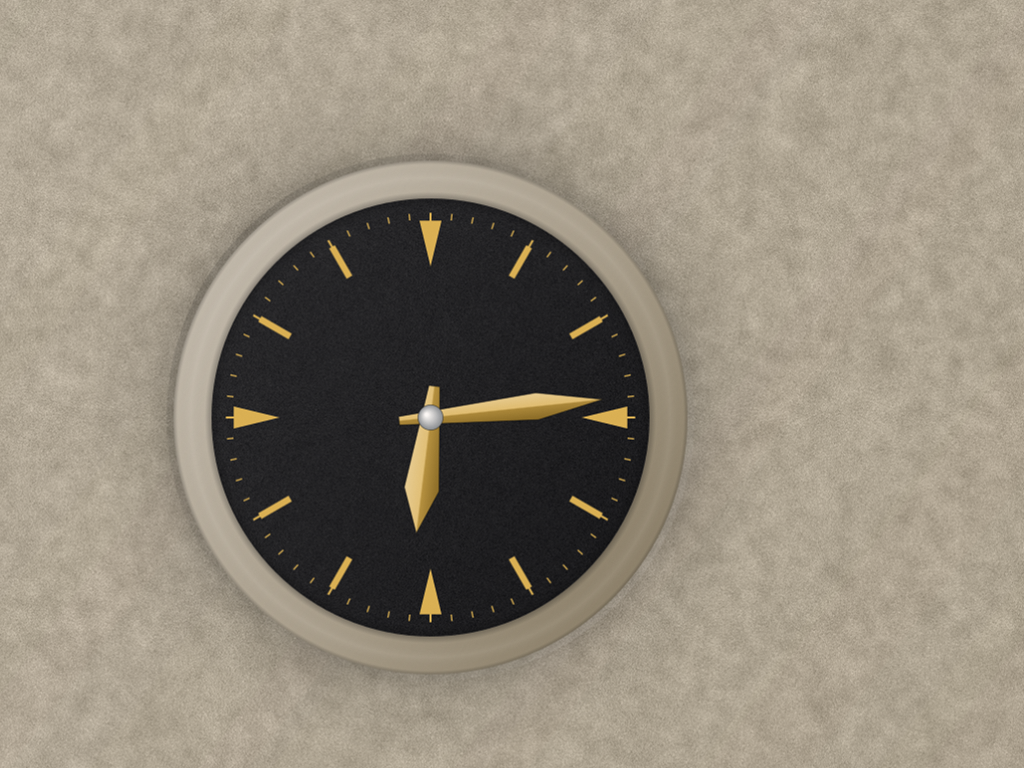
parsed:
6,14
